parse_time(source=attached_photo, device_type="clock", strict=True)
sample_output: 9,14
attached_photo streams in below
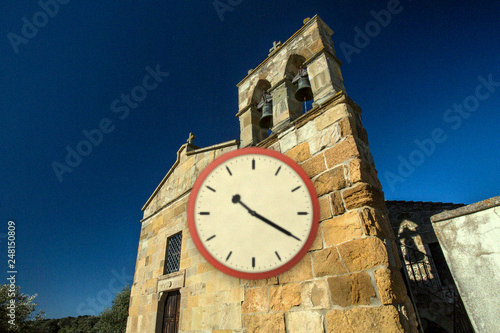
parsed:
10,20
